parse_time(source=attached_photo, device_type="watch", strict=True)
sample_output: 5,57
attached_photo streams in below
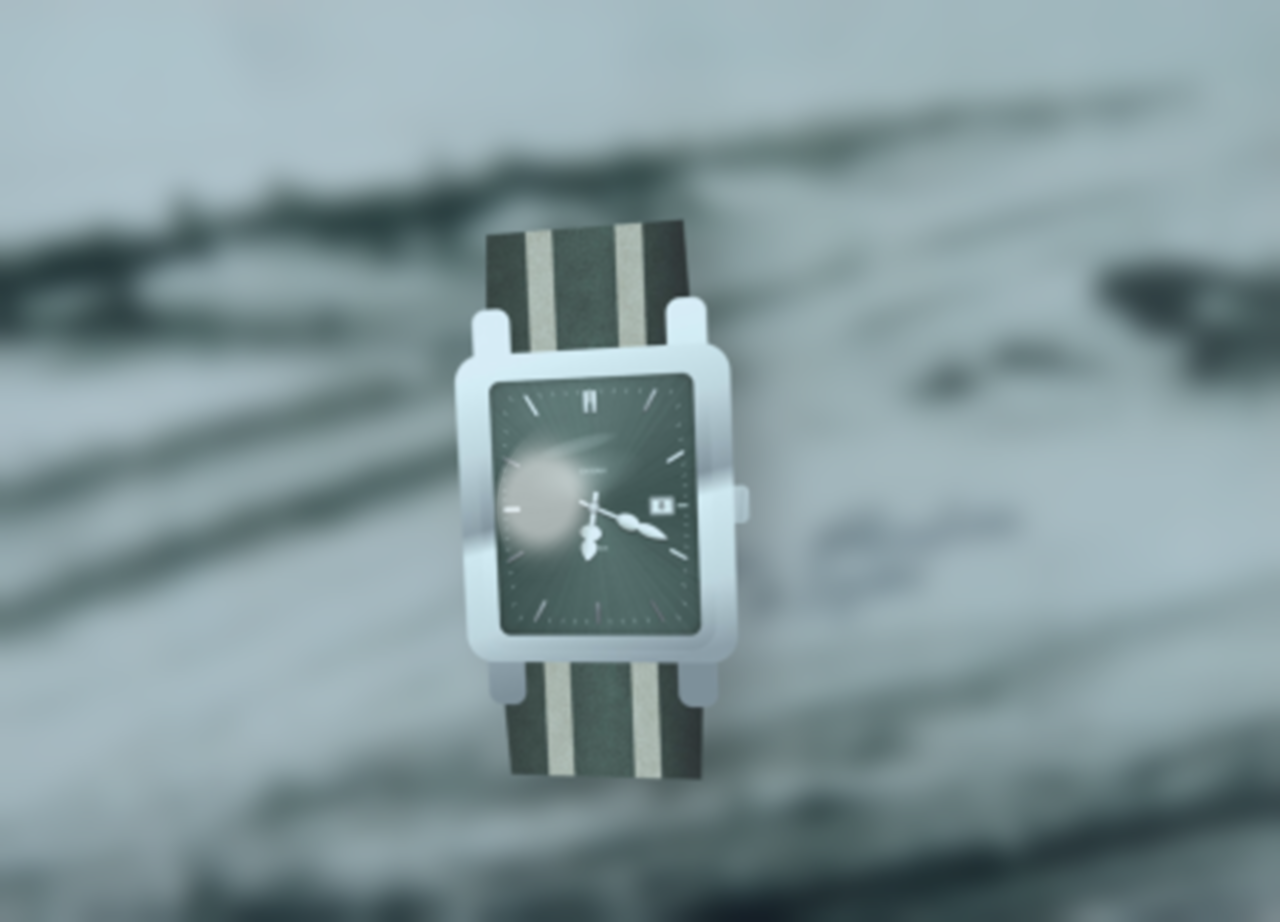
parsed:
6,19
